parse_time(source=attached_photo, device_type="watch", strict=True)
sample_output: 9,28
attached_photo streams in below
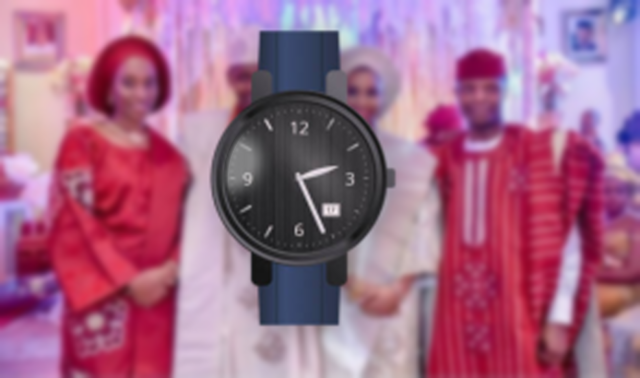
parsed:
2,26
